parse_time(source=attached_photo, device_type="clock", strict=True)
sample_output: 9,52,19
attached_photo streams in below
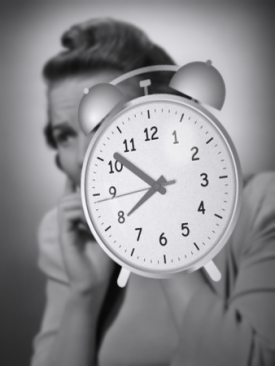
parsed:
7,51,44
